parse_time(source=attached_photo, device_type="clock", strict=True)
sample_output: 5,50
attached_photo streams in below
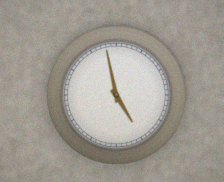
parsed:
4,58
